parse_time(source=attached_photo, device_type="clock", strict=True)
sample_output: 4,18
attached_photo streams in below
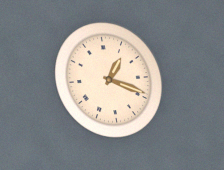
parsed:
1,19
